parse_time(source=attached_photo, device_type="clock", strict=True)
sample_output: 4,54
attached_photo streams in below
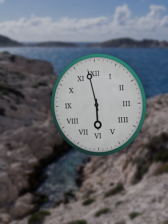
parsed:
5,58
